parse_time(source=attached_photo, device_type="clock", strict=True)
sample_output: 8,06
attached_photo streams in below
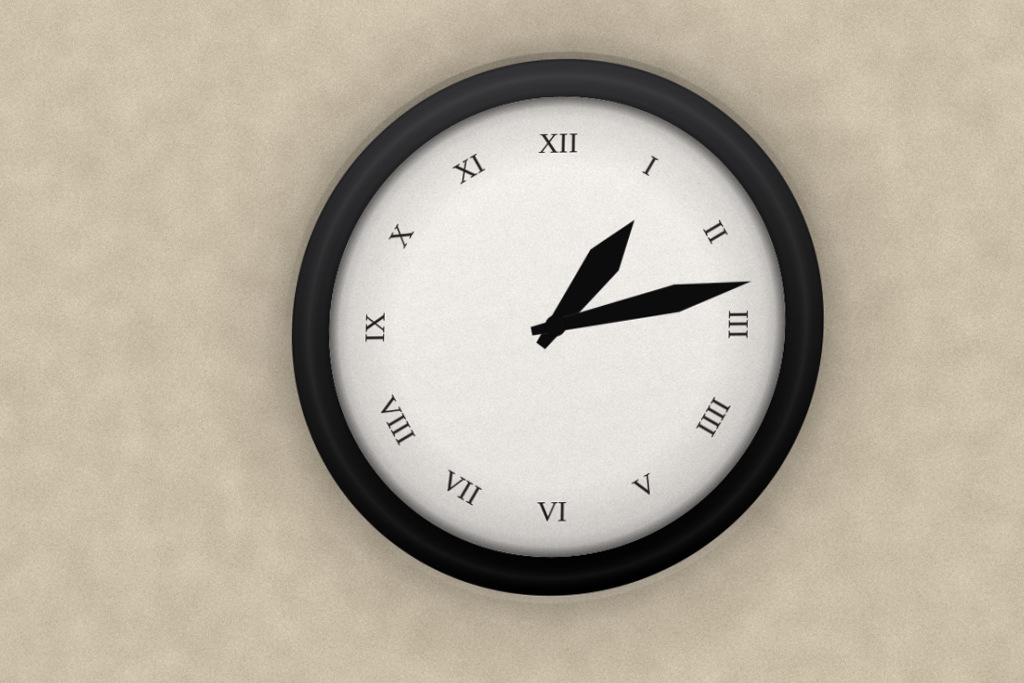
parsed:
1,13
